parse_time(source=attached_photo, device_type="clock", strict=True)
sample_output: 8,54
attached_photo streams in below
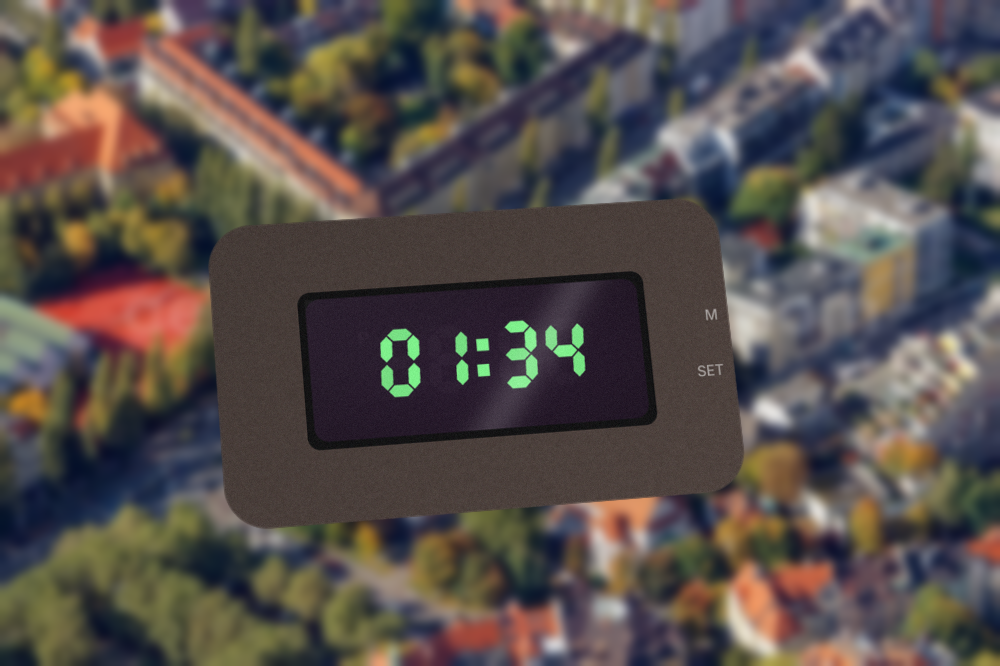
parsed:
1,34
